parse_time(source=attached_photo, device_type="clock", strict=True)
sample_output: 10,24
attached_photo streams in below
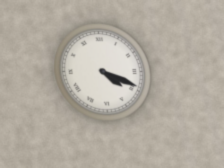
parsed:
4,19
